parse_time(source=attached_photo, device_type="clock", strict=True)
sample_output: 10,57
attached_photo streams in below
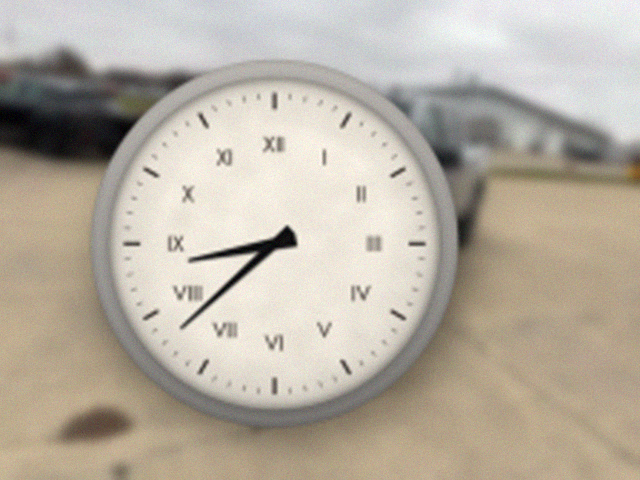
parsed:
8,38
